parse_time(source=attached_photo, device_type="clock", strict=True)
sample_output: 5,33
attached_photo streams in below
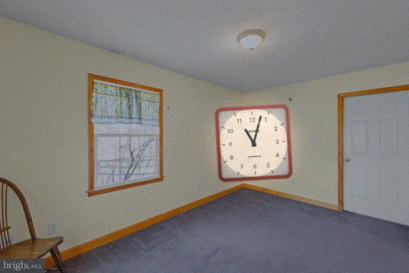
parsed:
11,03
